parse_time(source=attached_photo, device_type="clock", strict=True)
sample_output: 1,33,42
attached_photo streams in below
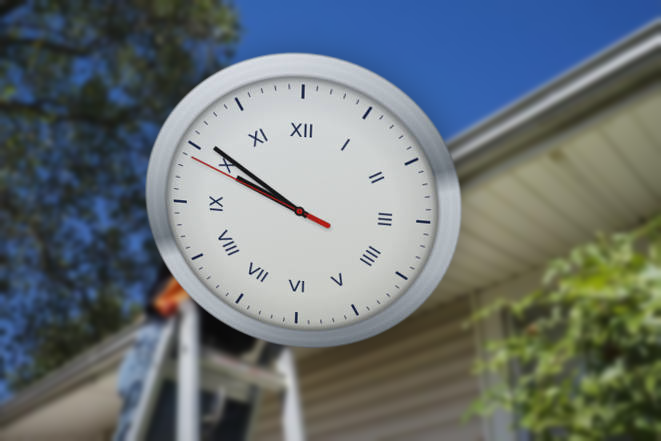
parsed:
9,50,49
